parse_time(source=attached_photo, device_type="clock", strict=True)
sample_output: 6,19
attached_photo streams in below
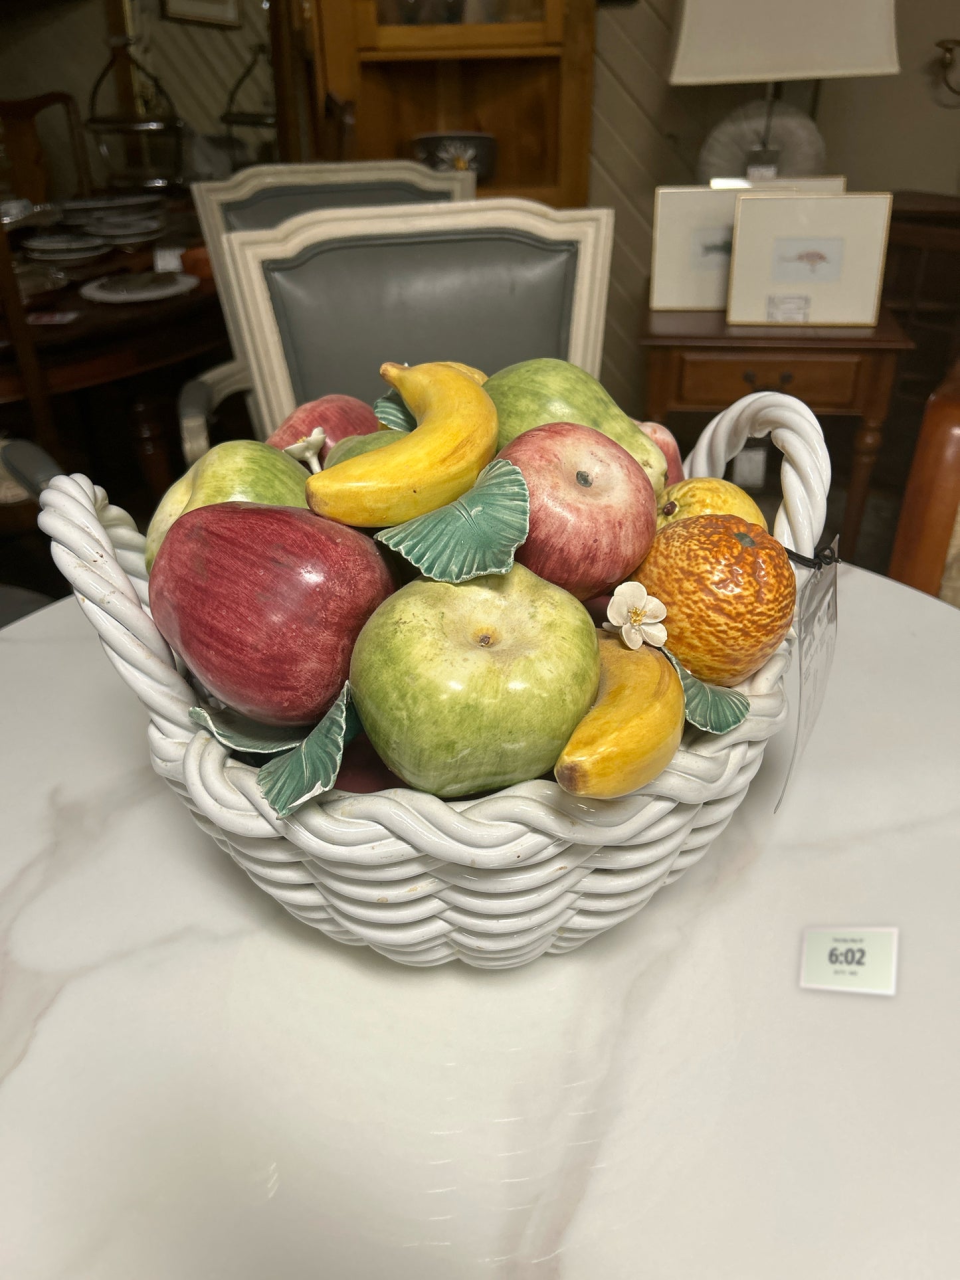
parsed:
6,02
